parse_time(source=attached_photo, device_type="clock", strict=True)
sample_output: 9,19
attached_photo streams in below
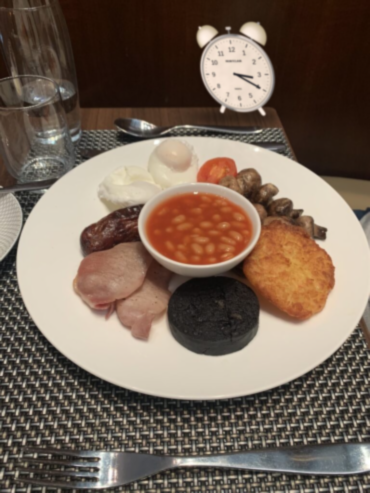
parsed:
3,20
